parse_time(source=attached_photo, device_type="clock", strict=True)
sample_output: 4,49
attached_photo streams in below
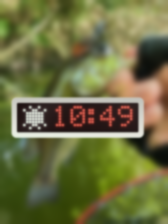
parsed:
10,49
